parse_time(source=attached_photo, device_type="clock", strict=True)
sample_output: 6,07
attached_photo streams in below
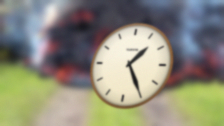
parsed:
1,25
